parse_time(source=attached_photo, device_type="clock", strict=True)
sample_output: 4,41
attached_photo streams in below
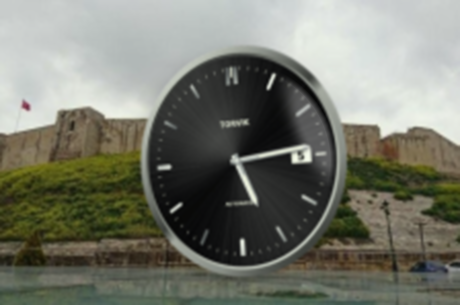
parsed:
5,14
